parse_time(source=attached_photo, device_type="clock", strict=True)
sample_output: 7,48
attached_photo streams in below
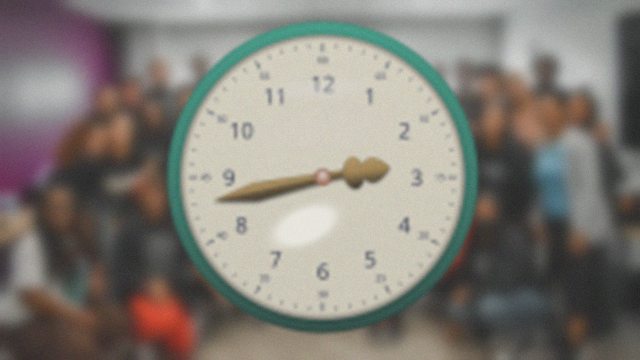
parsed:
2,43
